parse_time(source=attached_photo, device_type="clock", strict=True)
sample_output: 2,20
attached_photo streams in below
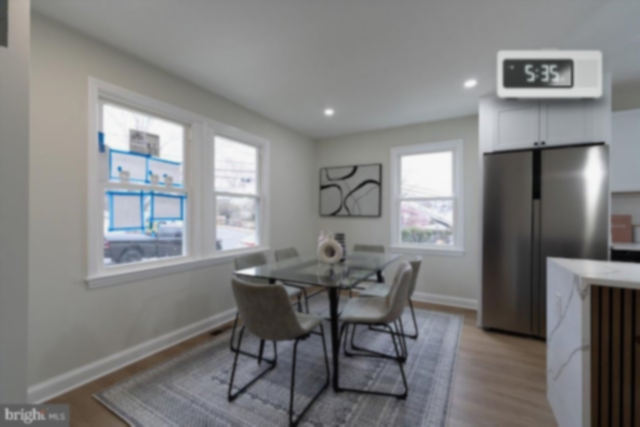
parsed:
5,35
